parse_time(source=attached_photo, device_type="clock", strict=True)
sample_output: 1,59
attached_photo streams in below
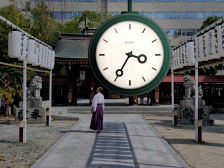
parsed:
3,35
